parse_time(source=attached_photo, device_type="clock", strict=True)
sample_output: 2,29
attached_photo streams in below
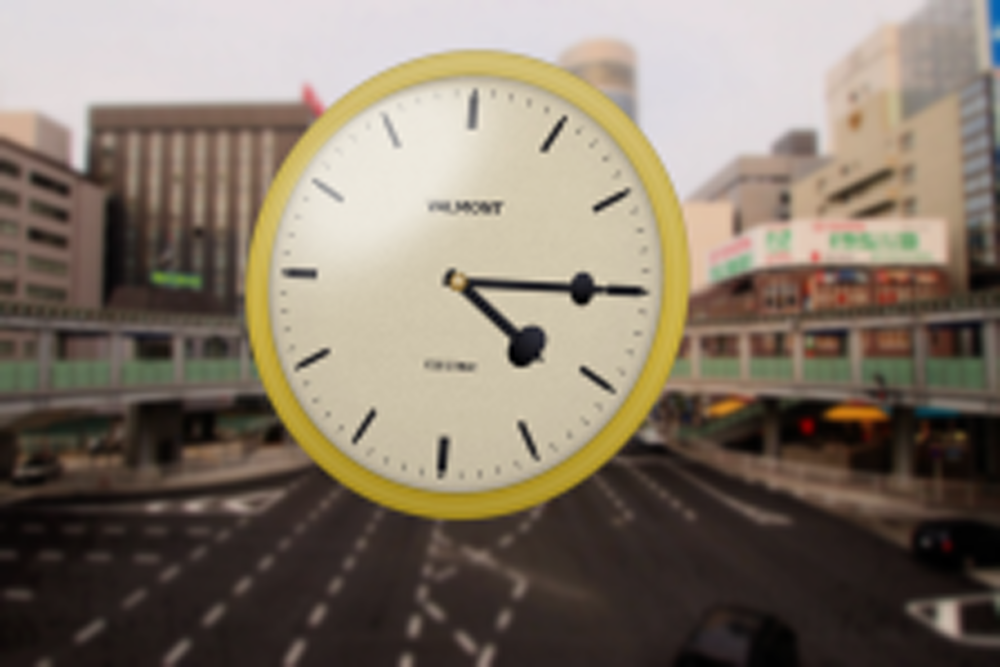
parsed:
4,15
